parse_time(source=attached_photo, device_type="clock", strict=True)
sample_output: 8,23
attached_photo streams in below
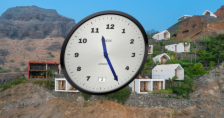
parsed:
11,25
